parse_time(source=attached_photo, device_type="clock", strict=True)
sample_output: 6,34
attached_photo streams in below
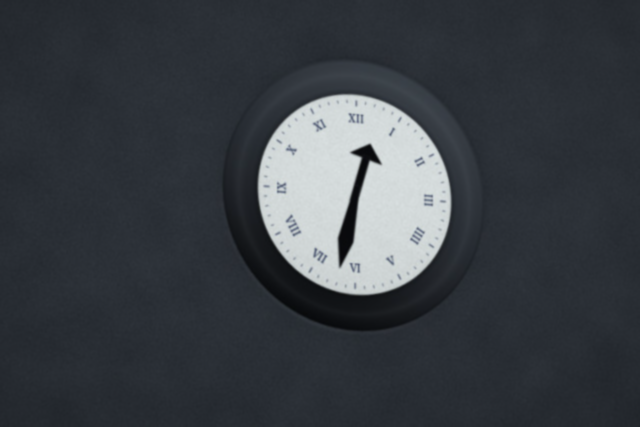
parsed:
12,32
